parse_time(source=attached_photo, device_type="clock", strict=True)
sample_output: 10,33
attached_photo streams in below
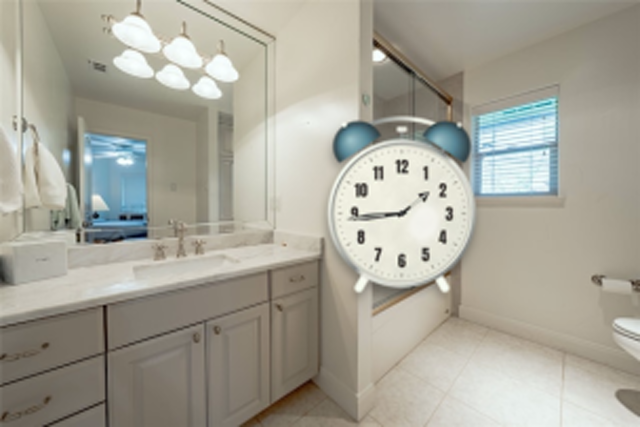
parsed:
1,44
